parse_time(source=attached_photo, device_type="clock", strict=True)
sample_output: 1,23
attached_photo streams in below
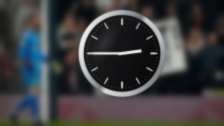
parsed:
2,45
